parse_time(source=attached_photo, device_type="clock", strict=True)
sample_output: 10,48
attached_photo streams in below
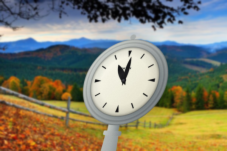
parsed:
11,01
